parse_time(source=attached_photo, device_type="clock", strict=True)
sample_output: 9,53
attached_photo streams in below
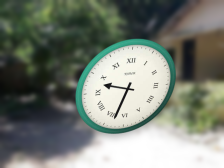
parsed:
9,33
